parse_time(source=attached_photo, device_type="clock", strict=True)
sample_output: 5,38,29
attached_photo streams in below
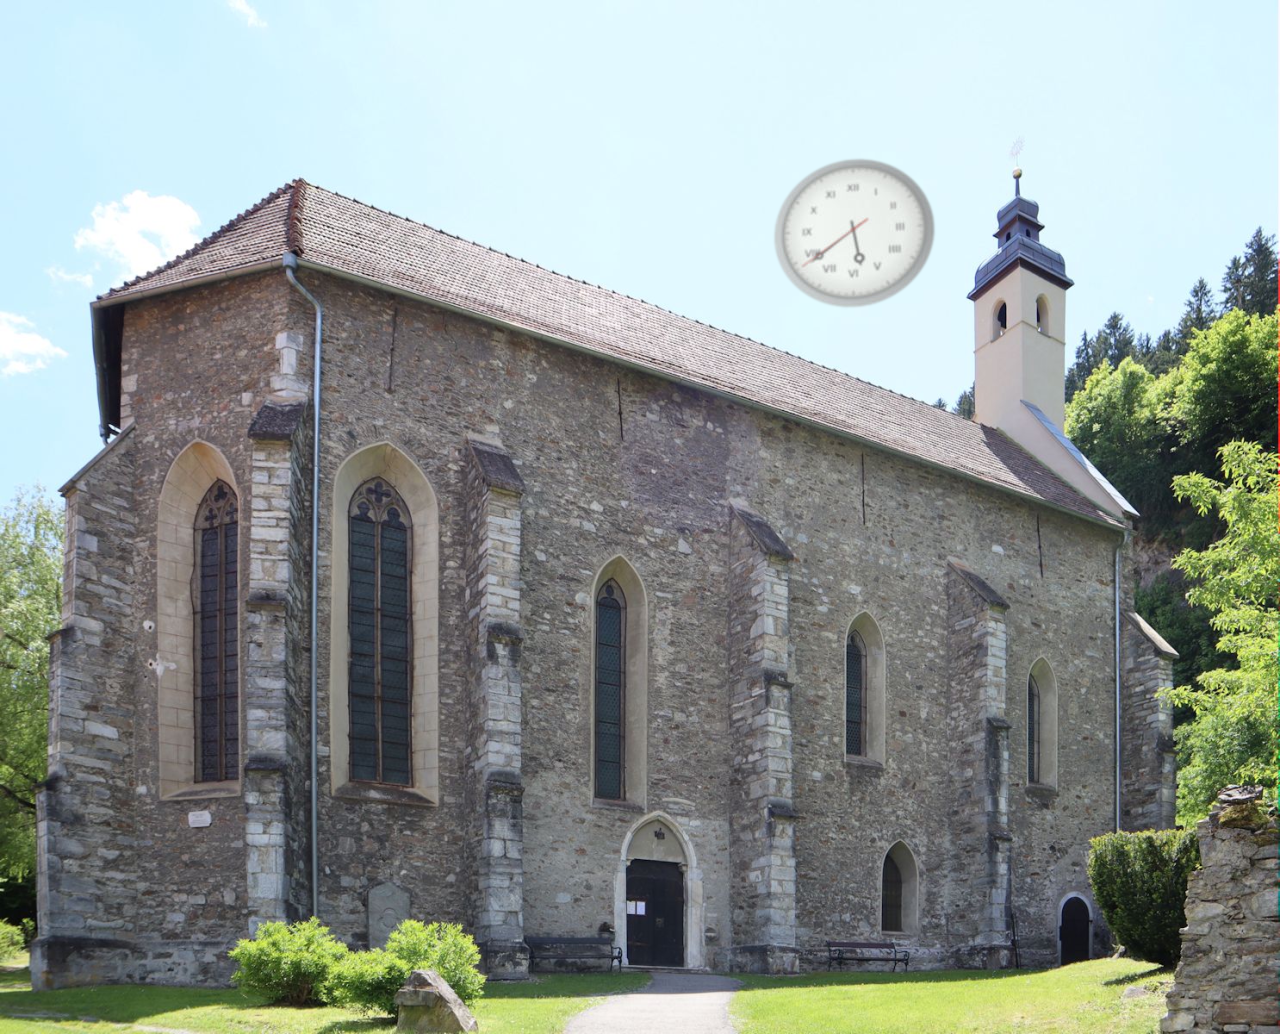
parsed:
5,38,39
